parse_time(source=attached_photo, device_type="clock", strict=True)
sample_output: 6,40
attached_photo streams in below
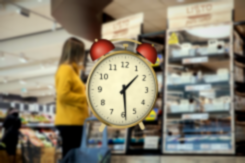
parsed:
1,29
